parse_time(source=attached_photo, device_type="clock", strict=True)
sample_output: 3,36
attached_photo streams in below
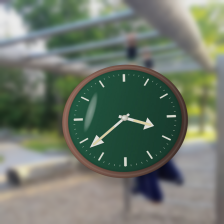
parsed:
3,38
